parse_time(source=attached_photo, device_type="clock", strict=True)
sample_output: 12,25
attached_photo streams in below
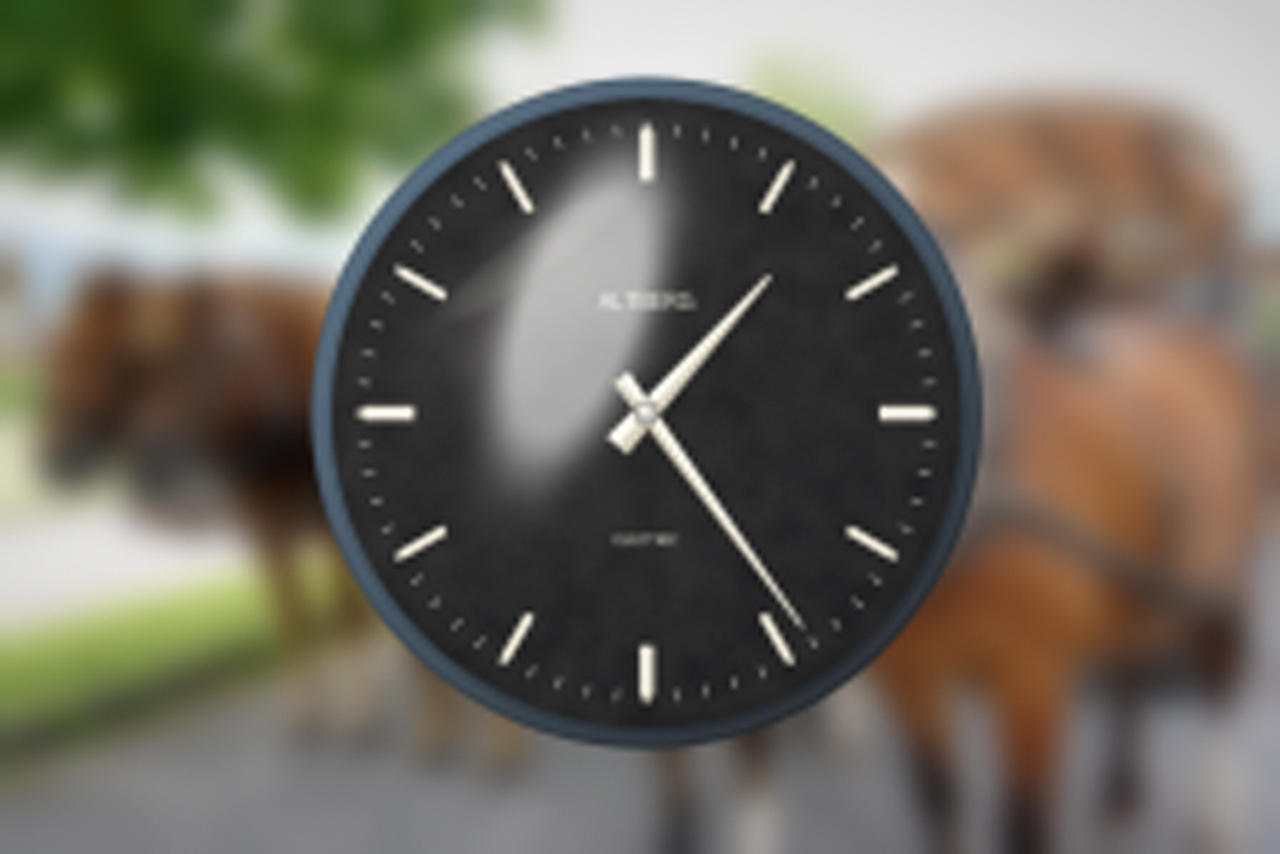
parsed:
1,24
